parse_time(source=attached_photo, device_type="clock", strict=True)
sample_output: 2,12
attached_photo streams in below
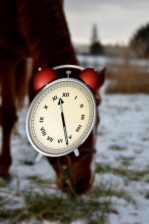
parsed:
11,27
